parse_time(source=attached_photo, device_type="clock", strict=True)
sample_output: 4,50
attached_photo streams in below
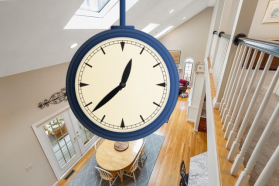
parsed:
12,38
